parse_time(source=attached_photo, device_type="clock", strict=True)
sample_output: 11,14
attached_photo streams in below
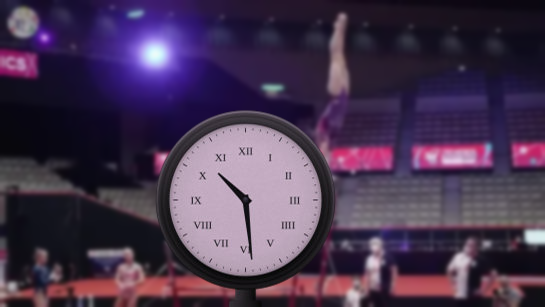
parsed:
10,29
